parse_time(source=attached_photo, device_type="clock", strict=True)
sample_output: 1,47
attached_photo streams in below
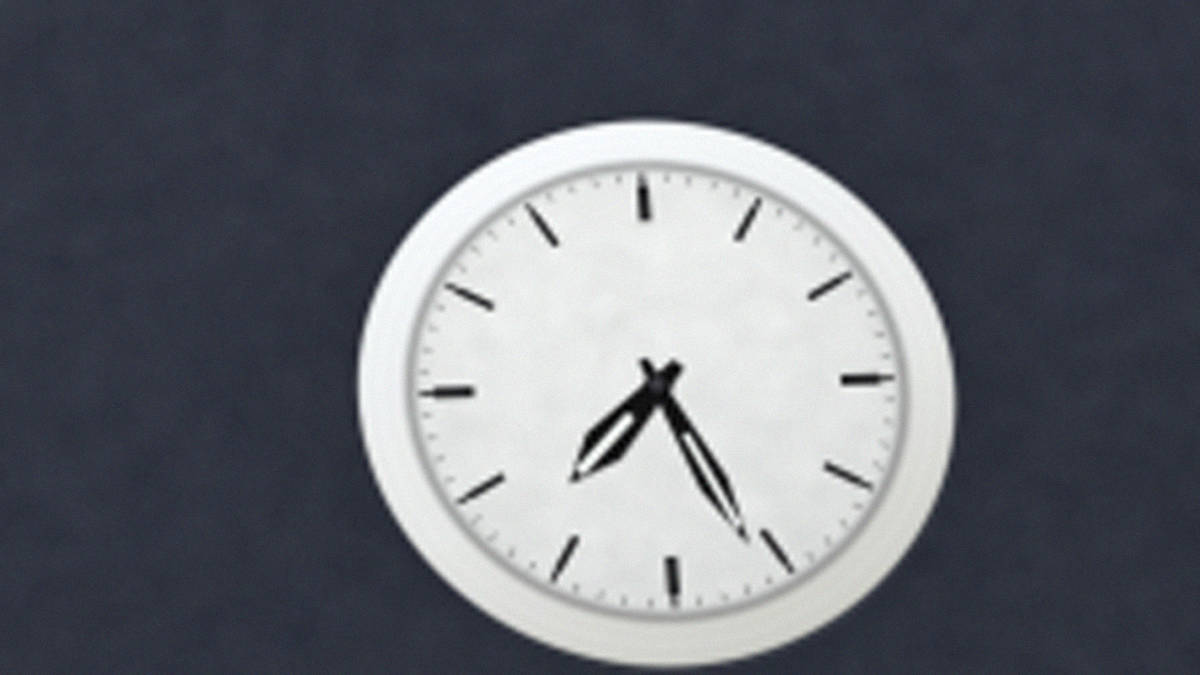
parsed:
7,26
